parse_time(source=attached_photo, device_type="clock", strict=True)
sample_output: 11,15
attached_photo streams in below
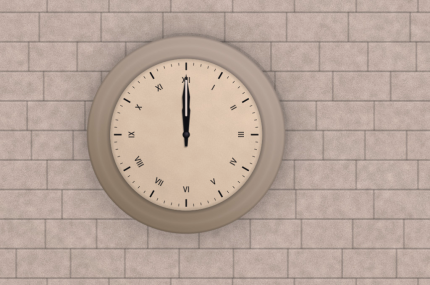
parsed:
12,00
